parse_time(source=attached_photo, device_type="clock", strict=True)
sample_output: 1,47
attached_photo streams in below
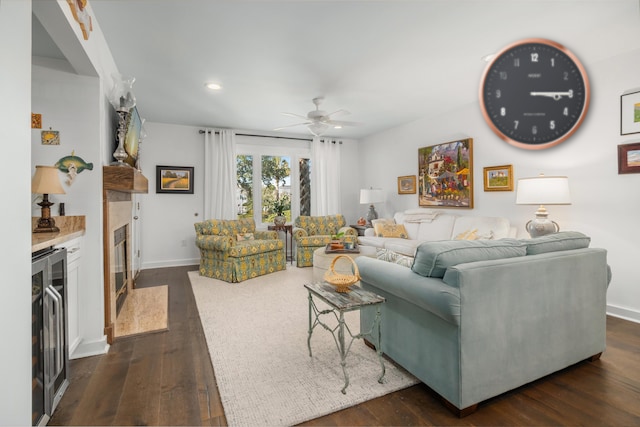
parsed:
3,15
